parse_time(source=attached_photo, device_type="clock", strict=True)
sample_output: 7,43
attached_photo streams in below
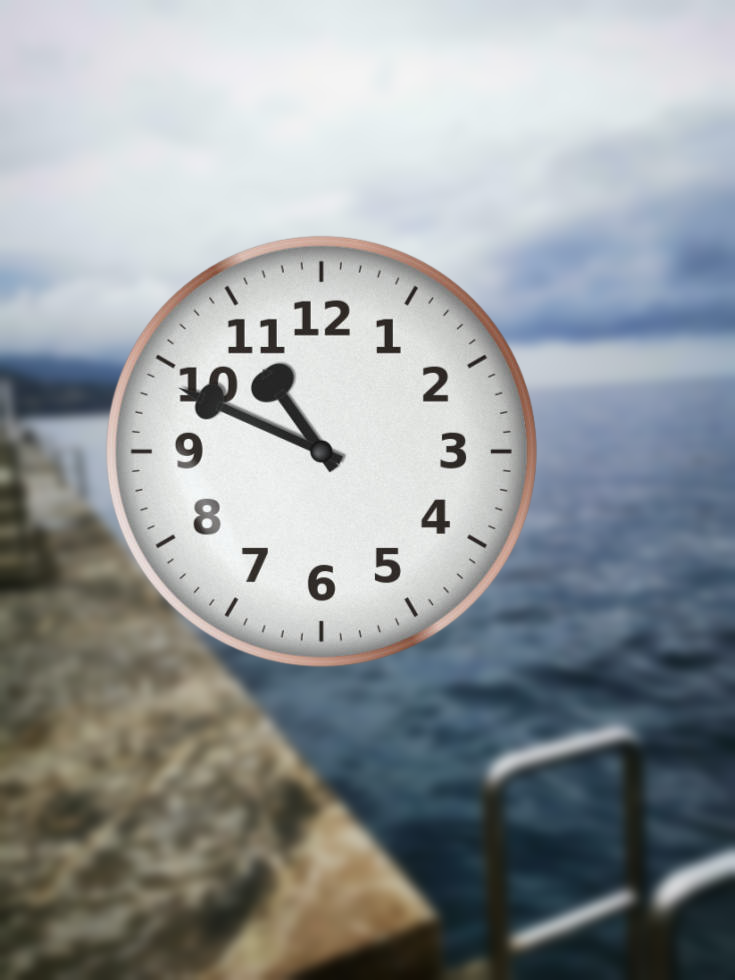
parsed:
10,49
